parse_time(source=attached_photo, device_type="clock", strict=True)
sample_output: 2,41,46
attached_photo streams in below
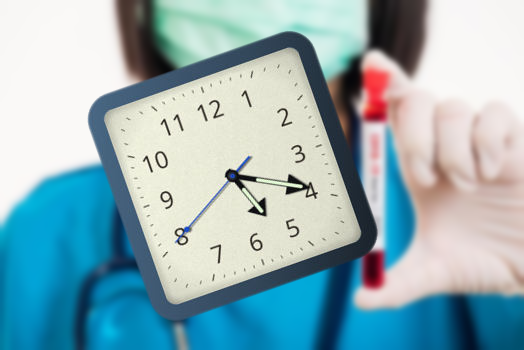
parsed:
5,19,40
